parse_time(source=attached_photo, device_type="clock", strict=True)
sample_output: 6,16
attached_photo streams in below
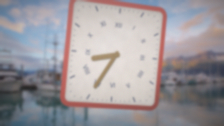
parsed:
8,35
